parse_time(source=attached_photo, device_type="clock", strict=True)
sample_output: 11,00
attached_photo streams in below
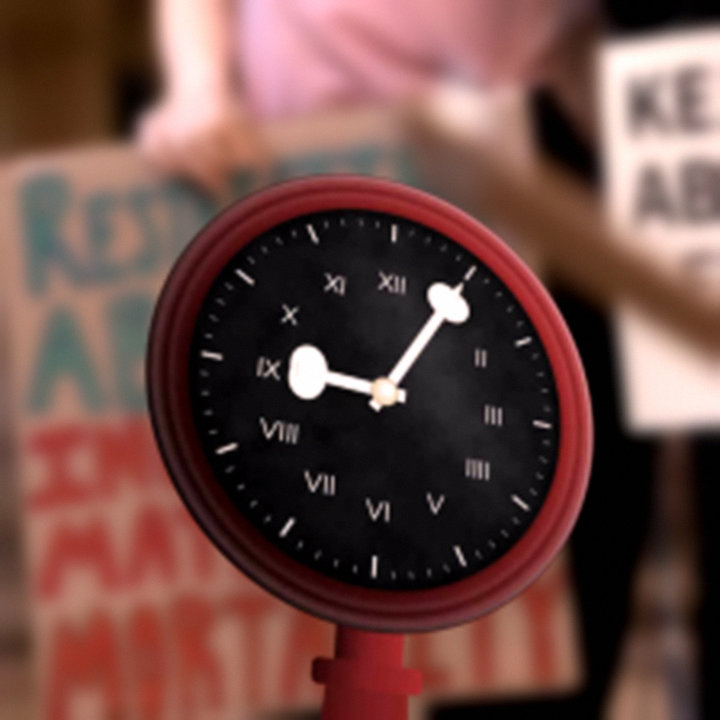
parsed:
9,05
